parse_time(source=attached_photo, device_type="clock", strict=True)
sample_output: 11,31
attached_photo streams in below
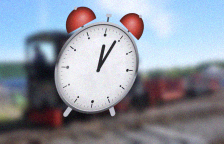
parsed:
12,04
